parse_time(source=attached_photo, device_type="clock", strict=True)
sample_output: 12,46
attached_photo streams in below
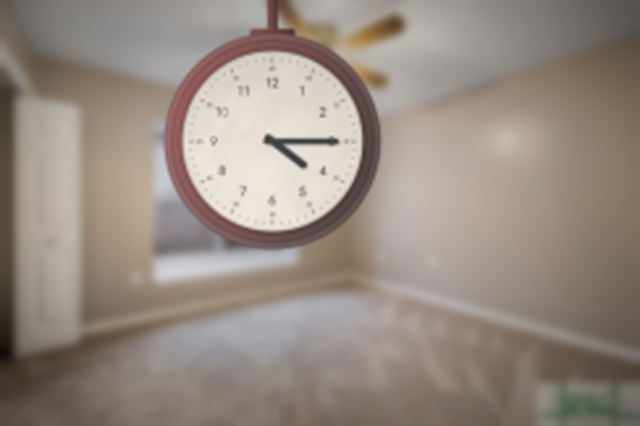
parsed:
4,15
